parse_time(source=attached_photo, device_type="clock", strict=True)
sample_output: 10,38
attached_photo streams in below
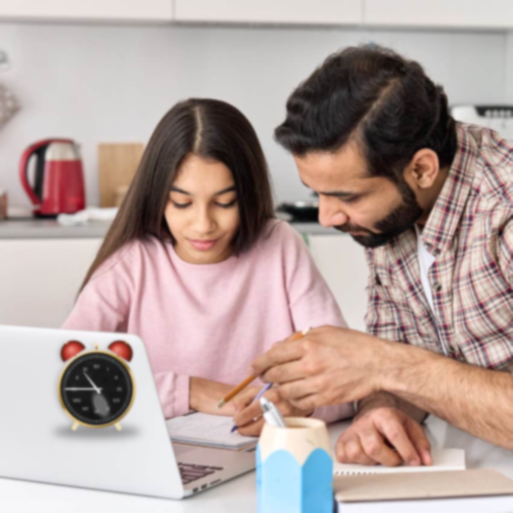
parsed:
10,45
